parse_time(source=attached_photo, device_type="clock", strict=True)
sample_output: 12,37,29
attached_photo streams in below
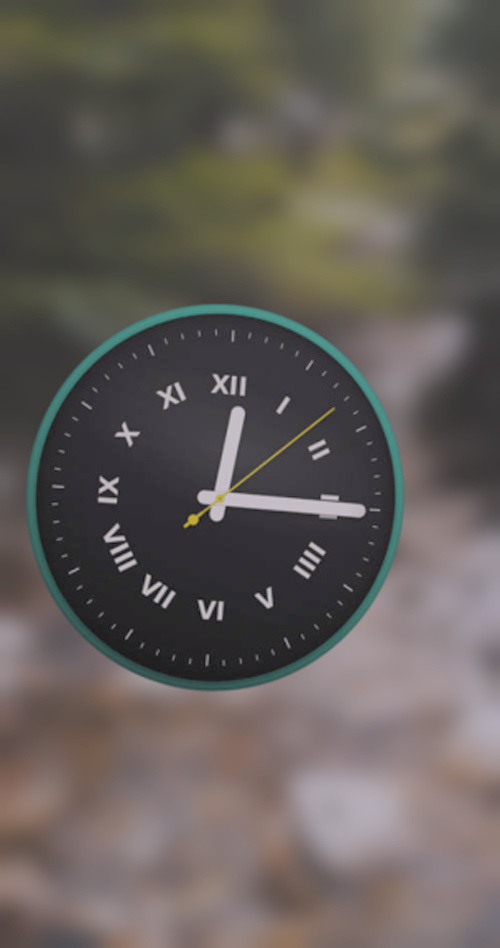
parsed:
12,15,08
